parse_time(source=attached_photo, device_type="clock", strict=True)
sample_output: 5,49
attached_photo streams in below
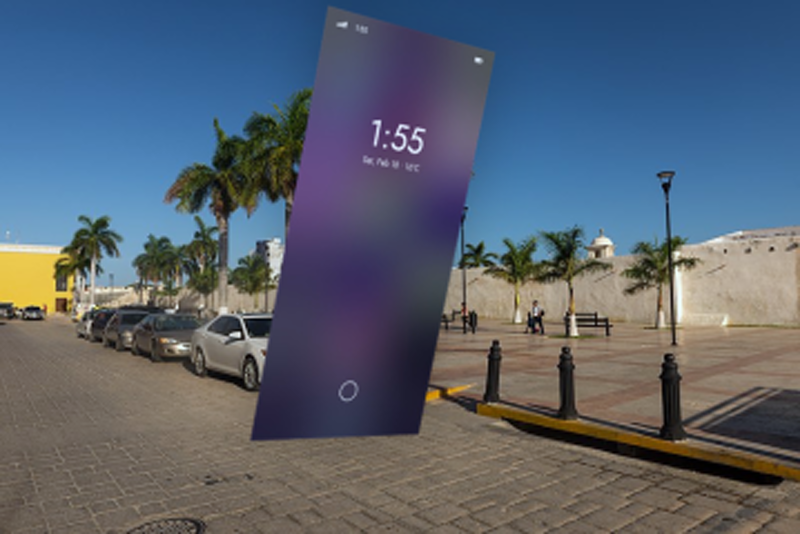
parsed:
1,55
